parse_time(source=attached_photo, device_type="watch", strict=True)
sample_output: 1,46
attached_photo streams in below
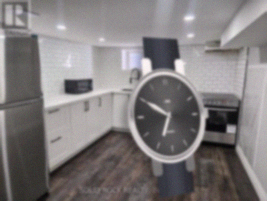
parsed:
6,50
